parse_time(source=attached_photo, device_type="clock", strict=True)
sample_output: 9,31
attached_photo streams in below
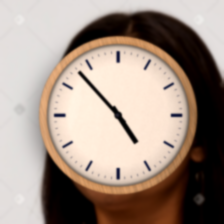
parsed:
4,53
